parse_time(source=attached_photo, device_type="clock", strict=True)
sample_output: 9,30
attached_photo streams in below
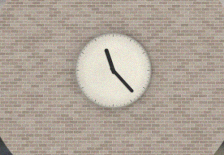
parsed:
11,23
